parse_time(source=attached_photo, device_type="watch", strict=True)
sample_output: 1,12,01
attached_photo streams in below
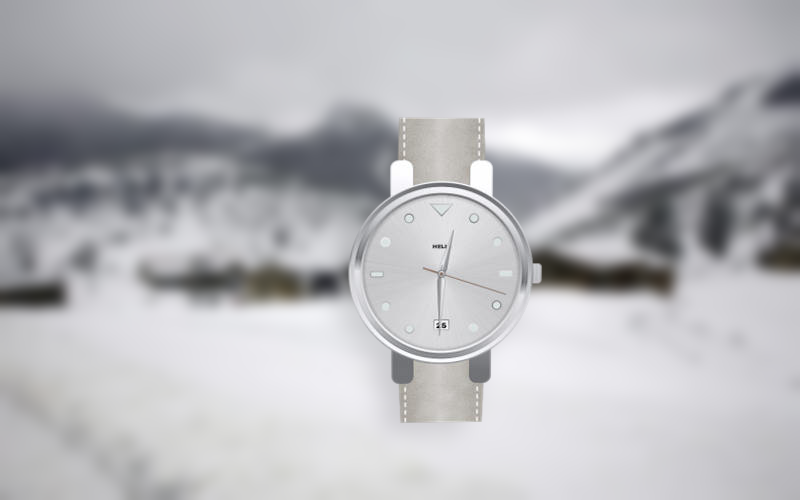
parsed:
12,30,18
